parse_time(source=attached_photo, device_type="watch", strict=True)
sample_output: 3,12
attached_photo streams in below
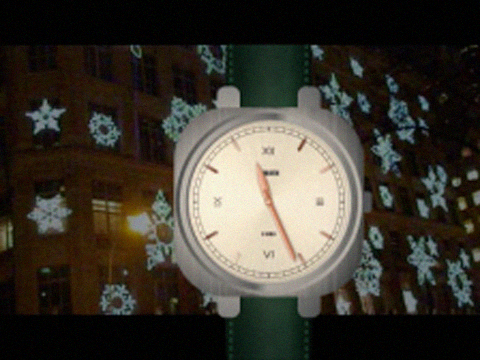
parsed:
11,26
